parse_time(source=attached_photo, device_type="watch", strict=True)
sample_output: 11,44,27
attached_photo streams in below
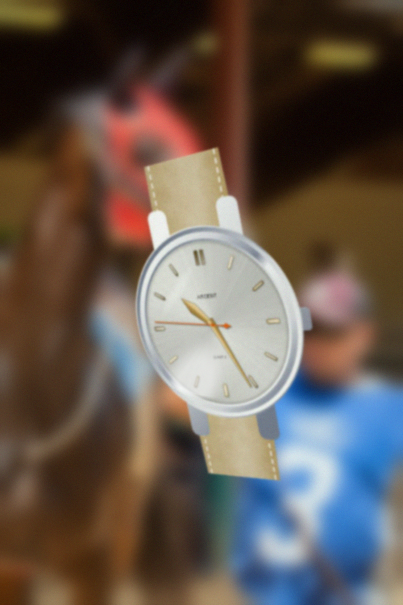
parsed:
10,25,46
